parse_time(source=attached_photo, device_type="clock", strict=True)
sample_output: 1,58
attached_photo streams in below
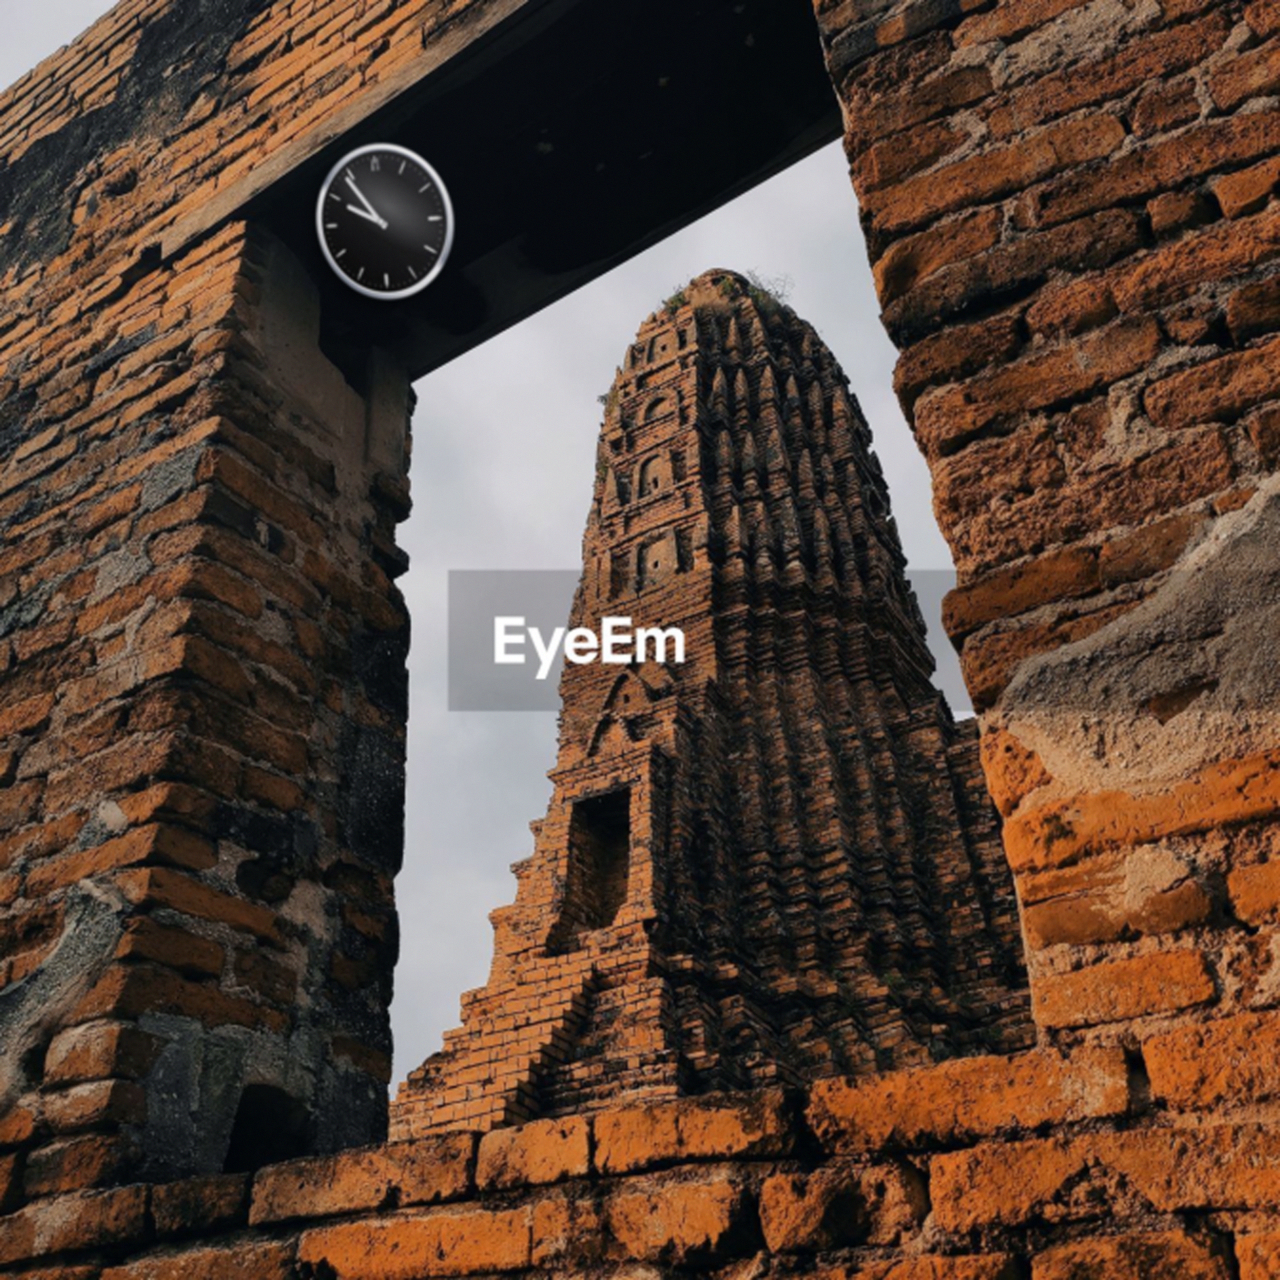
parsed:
9,54
